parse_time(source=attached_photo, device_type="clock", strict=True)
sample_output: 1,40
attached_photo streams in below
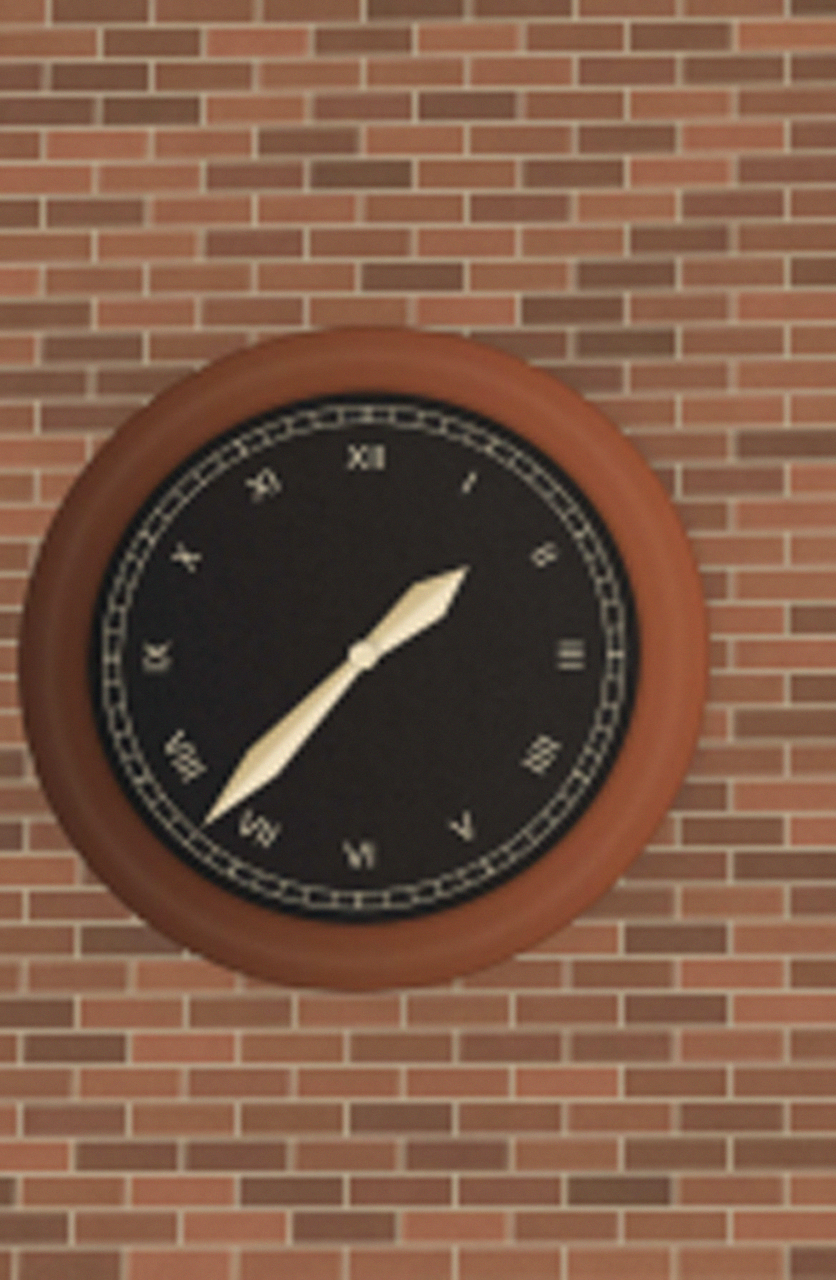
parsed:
1,37
